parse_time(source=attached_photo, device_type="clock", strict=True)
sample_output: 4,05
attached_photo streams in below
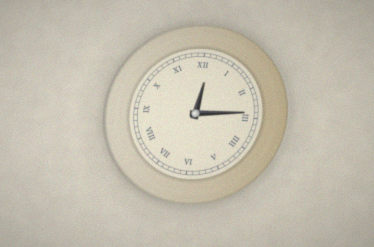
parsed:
12,14
